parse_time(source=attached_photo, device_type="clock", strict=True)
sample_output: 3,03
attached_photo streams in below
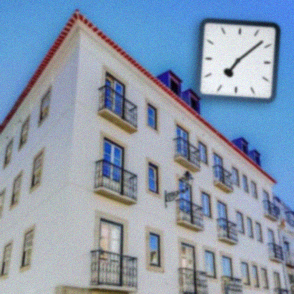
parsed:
7,08
